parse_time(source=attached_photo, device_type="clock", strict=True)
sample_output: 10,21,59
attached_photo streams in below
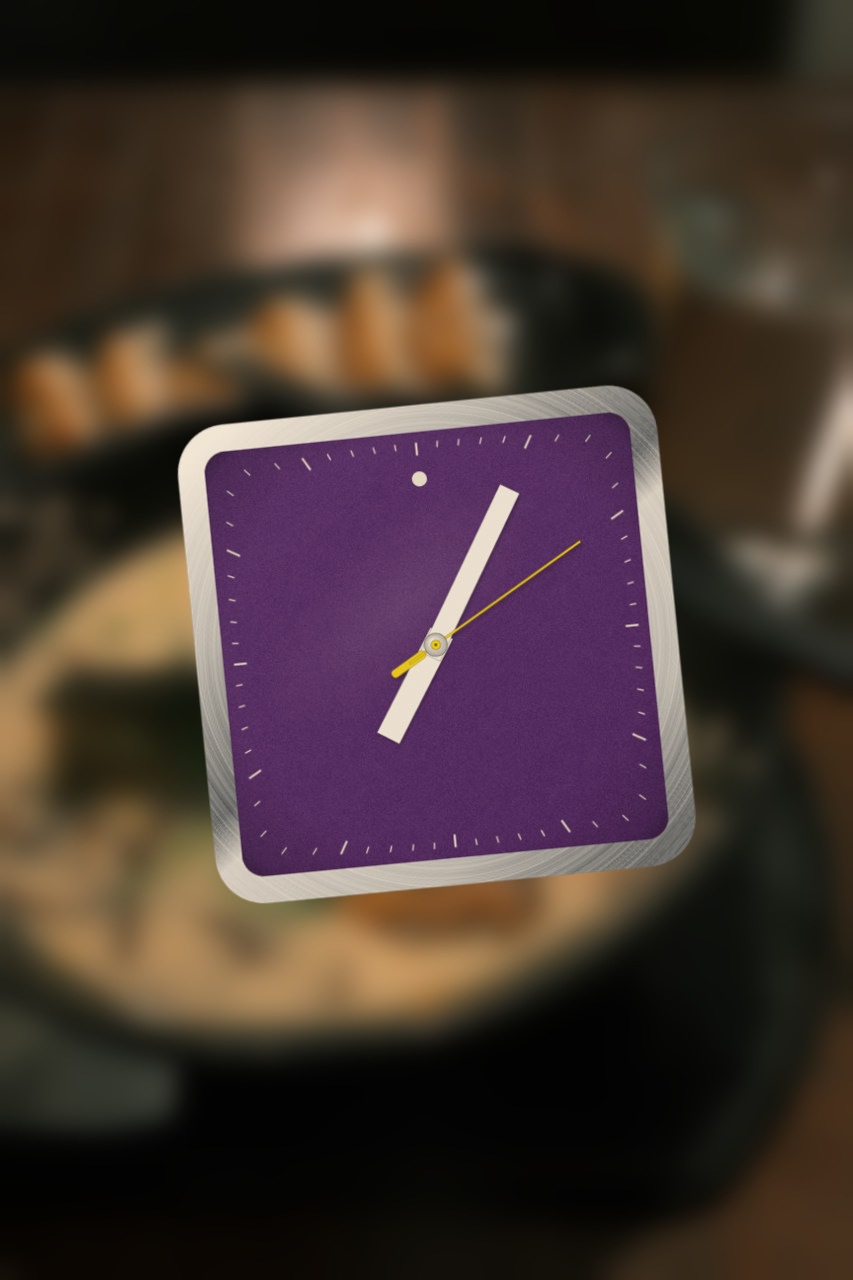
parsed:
7,05,10
